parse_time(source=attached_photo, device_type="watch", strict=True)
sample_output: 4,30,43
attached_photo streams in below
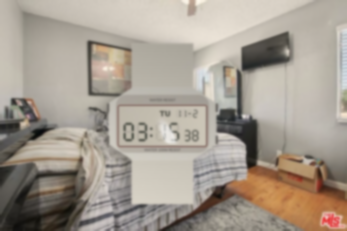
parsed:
3,15,38
